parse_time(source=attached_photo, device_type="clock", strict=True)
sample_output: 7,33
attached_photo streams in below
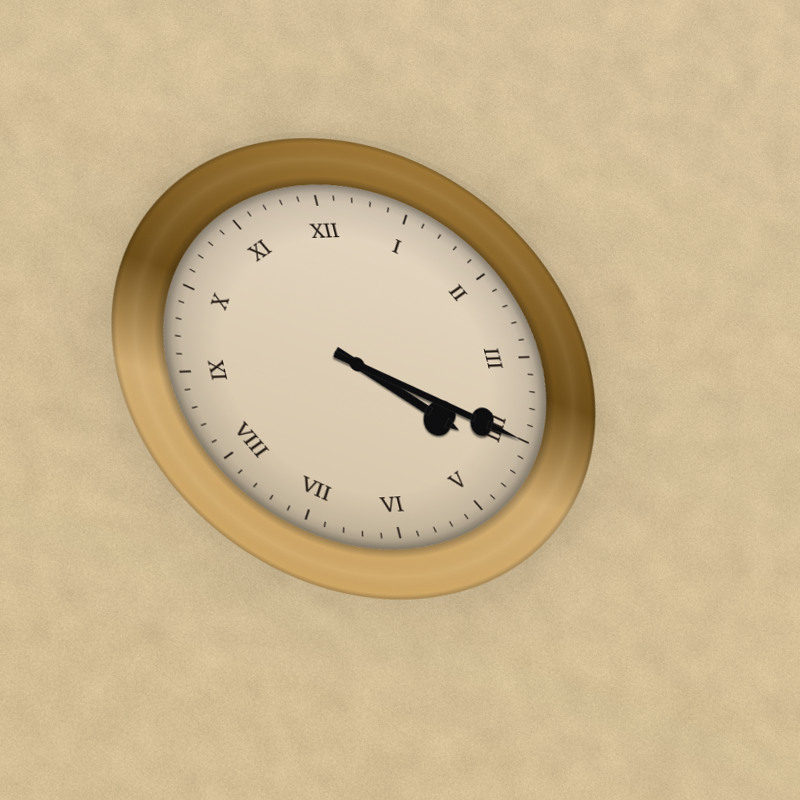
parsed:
4,20
